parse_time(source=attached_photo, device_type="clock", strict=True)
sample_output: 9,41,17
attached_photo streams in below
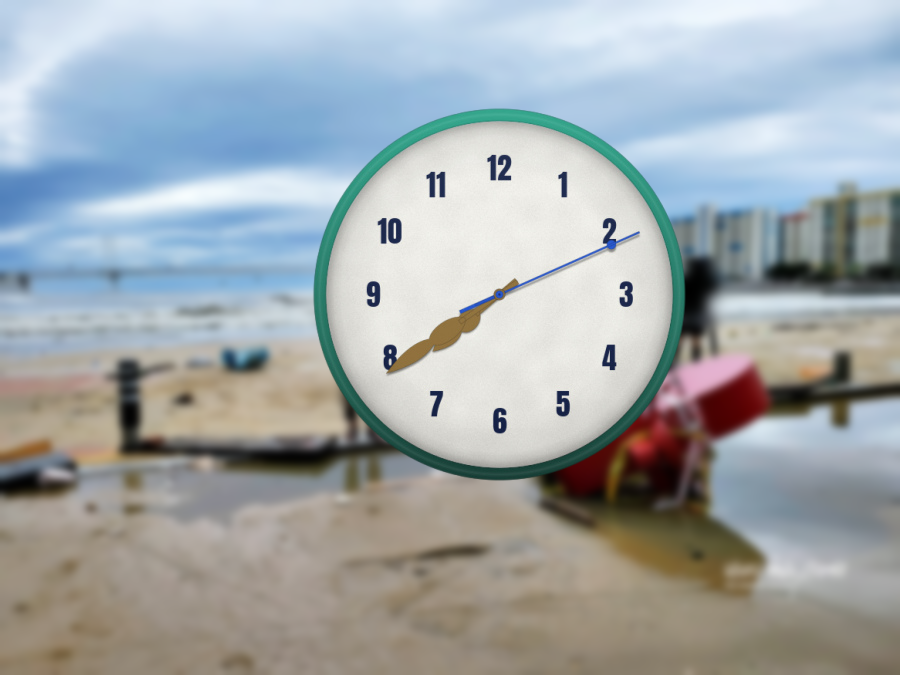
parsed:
7,39,11
